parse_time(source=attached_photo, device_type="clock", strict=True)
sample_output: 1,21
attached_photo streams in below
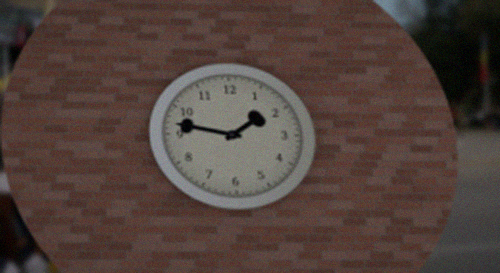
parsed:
1,47
